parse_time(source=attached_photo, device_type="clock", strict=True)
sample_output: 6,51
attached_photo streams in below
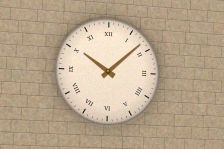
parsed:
10,08
